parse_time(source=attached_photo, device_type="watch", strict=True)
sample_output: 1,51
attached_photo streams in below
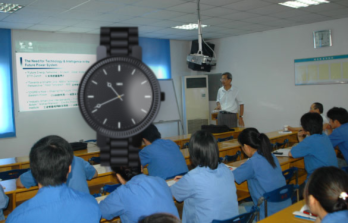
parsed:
10,41
